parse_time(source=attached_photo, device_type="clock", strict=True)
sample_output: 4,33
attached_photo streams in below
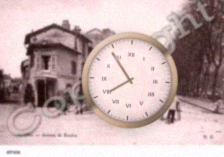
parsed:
7,54
